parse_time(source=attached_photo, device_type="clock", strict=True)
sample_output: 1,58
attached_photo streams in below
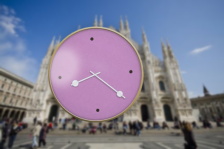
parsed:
8,22
